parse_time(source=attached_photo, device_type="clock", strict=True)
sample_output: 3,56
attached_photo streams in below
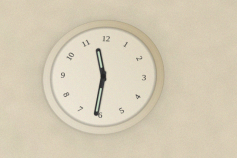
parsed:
11,31
